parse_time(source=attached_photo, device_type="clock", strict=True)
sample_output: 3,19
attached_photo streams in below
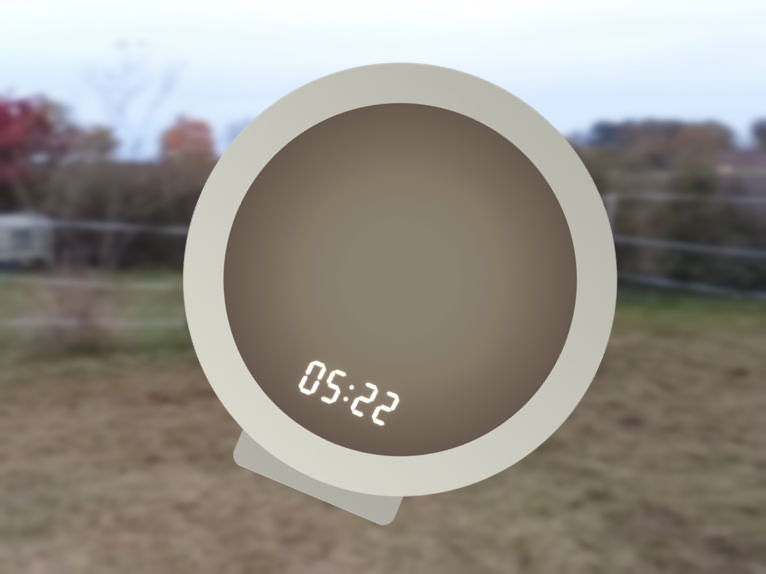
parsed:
5,22
